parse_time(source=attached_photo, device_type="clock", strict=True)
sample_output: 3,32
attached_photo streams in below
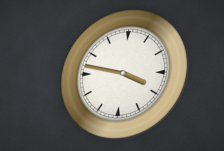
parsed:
3,47
